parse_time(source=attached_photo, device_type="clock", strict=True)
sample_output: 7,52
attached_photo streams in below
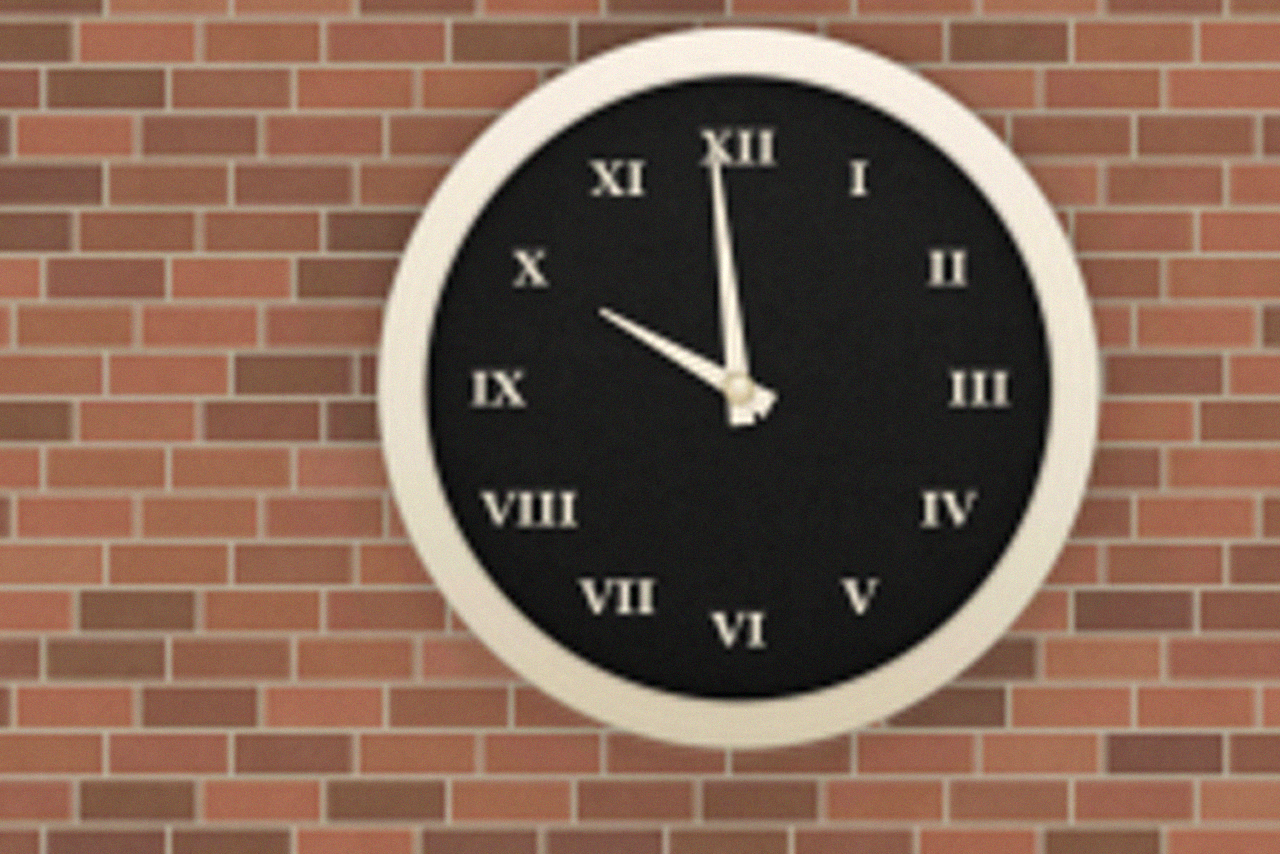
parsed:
9,59
